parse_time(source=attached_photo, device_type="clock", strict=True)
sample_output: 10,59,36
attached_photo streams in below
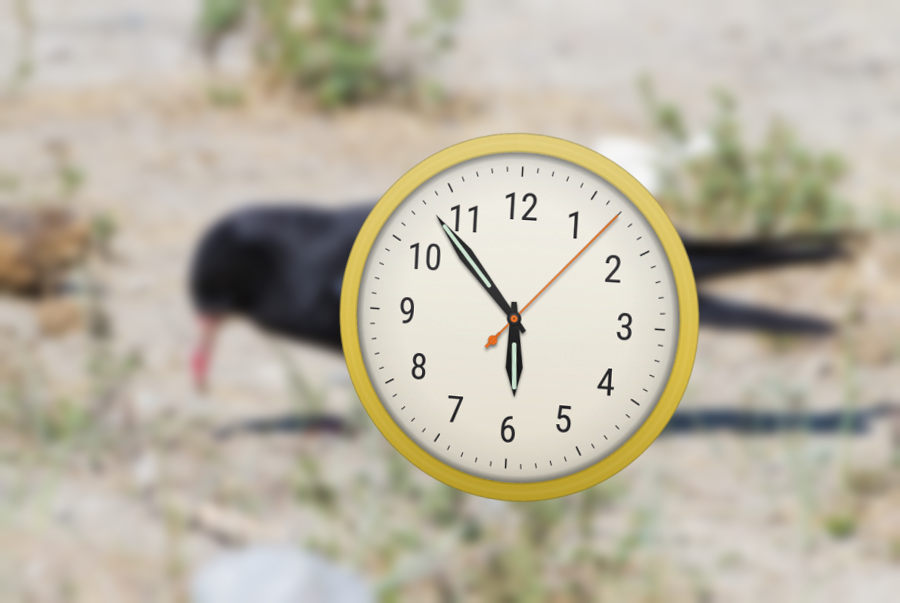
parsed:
5,53,07
